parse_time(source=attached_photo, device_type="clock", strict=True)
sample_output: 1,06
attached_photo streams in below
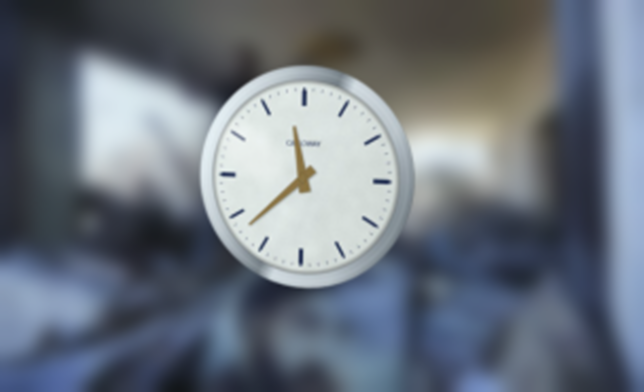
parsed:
11,38
